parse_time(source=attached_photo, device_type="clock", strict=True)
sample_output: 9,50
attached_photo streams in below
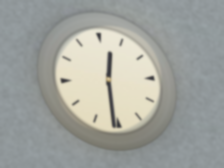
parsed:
12,31
